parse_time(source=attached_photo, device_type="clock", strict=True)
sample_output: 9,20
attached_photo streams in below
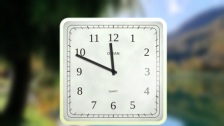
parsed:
11,49
